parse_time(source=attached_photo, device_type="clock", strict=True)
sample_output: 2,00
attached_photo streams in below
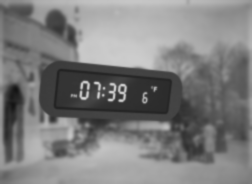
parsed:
7,39
